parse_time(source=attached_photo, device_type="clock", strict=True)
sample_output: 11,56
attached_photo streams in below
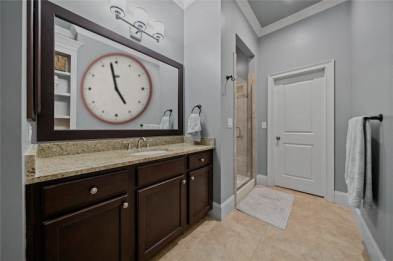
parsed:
4,58
